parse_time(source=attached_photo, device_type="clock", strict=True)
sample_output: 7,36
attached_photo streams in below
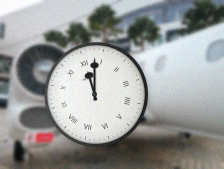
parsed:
12,03
